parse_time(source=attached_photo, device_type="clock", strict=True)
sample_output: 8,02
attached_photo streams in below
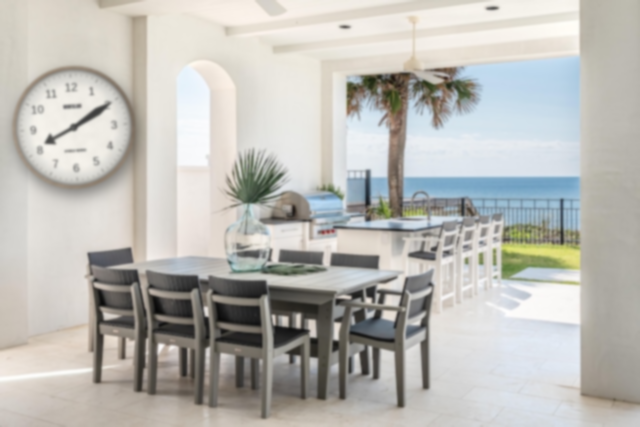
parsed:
8,10
